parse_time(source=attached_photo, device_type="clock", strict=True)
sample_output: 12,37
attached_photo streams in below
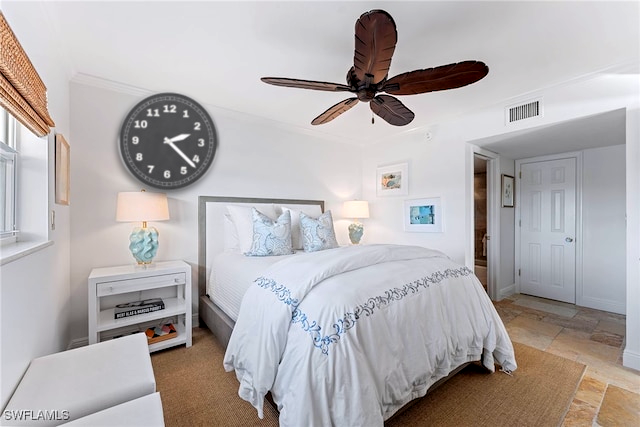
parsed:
2,22
